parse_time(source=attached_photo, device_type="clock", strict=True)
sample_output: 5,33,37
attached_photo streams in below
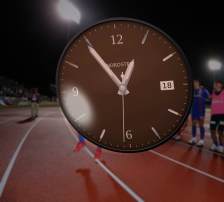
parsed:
12,54,31
